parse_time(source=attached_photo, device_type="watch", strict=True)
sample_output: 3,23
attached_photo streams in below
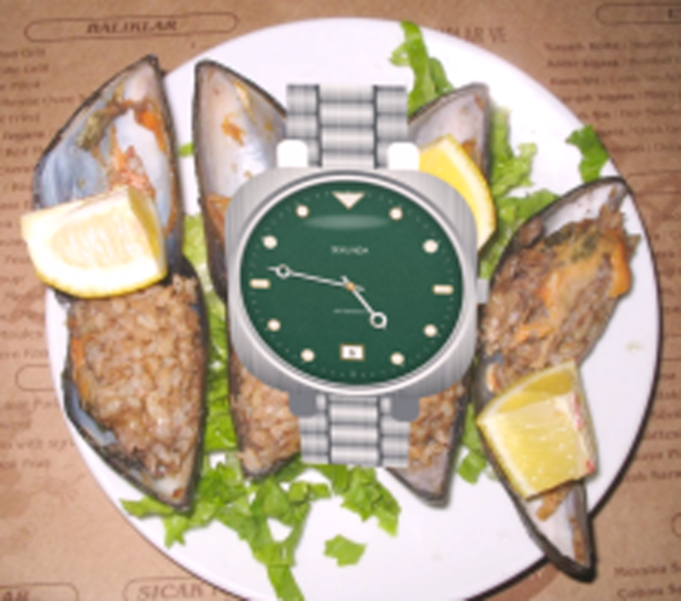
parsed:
4,47
